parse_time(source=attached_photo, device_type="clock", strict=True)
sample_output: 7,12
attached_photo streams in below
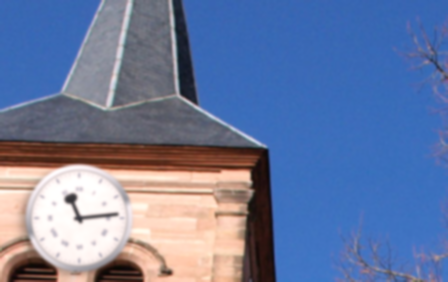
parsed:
11,14
